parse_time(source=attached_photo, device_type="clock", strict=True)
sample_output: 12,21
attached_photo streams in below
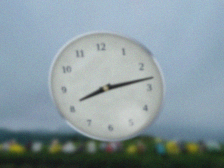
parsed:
8,13
